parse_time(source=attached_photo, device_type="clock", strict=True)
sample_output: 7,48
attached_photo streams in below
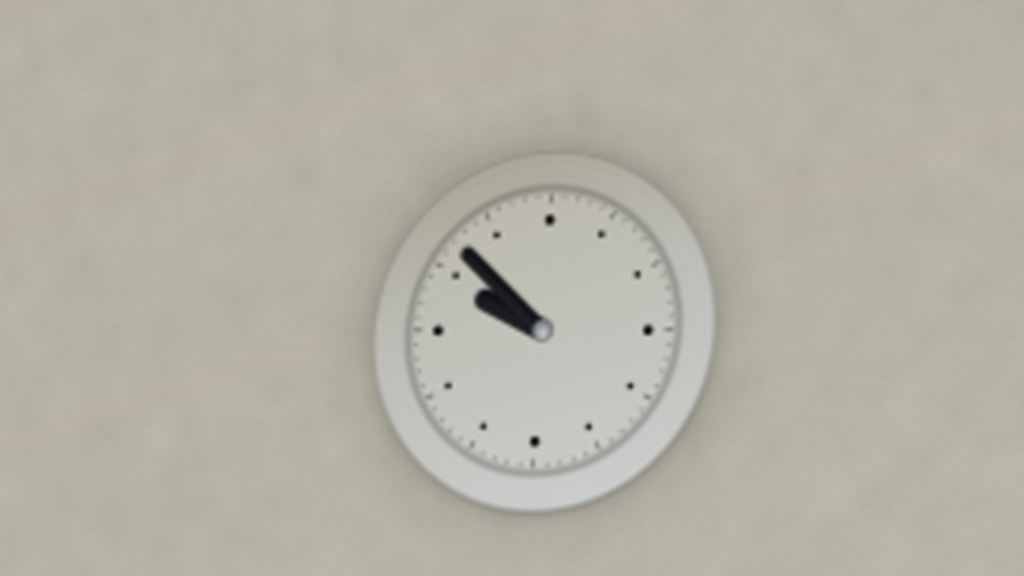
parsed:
9,52
